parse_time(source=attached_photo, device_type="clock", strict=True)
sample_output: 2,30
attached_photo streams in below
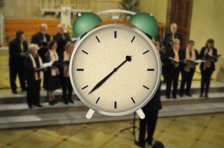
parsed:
1,38
